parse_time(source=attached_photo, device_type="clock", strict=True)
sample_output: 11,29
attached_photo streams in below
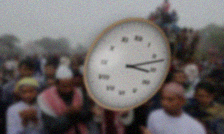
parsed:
3,12
